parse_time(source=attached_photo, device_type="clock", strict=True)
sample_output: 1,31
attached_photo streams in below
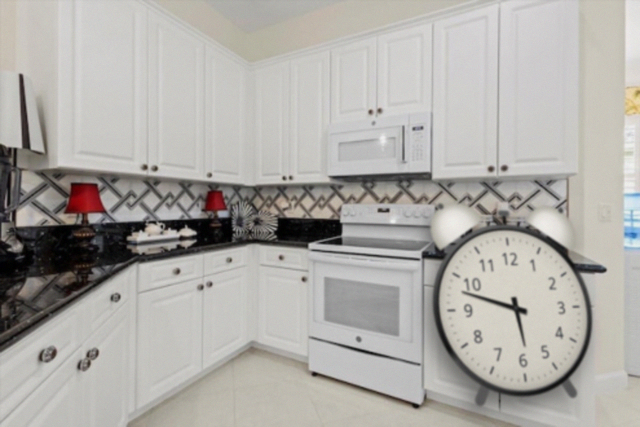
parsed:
5,48
